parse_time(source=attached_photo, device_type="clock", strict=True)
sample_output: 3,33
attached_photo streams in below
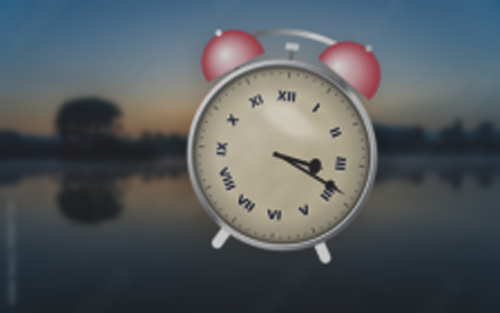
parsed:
3,19
